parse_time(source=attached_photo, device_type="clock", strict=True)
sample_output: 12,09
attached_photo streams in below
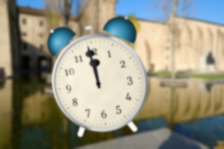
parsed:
11,59
